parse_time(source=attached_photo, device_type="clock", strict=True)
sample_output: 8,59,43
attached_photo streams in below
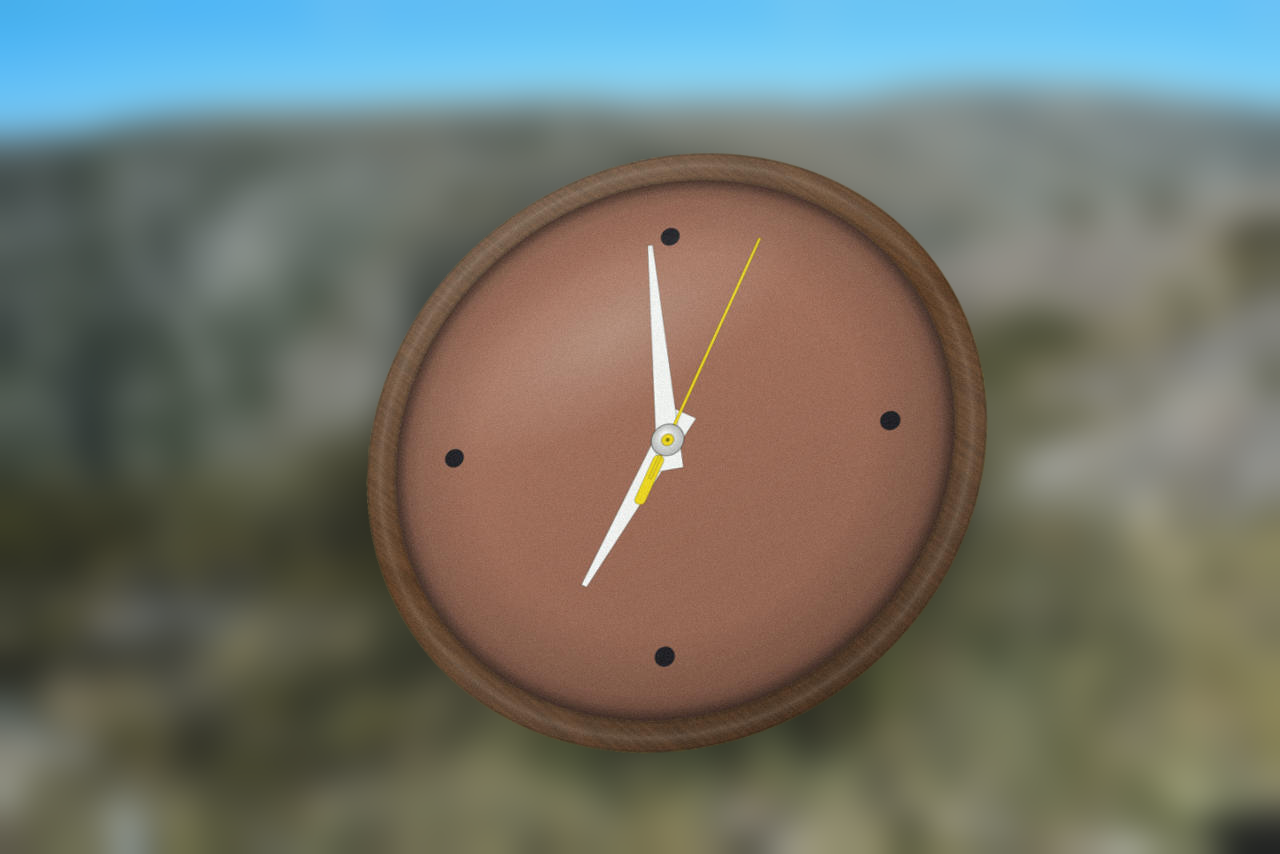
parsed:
6,59,04
